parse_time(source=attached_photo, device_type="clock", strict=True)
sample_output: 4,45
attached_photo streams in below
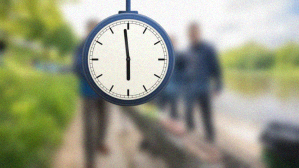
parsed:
5,59
